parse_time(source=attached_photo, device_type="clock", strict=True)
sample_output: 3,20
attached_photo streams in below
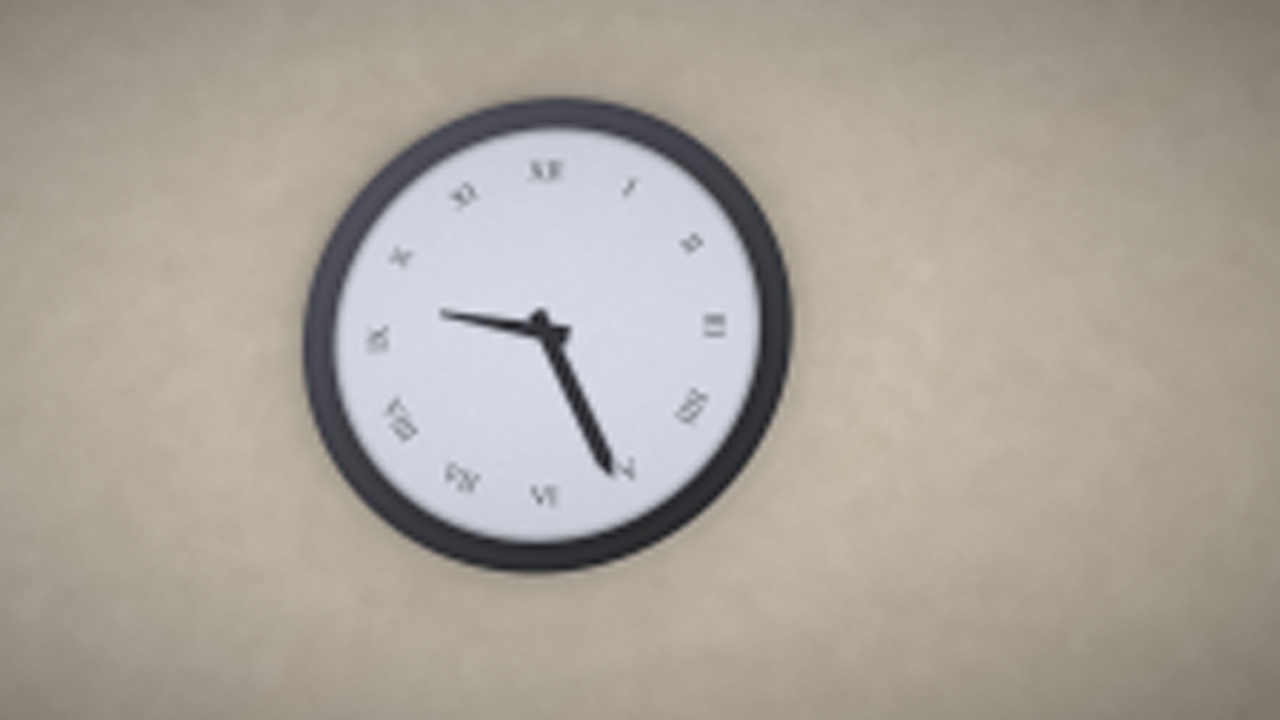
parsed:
9,26
